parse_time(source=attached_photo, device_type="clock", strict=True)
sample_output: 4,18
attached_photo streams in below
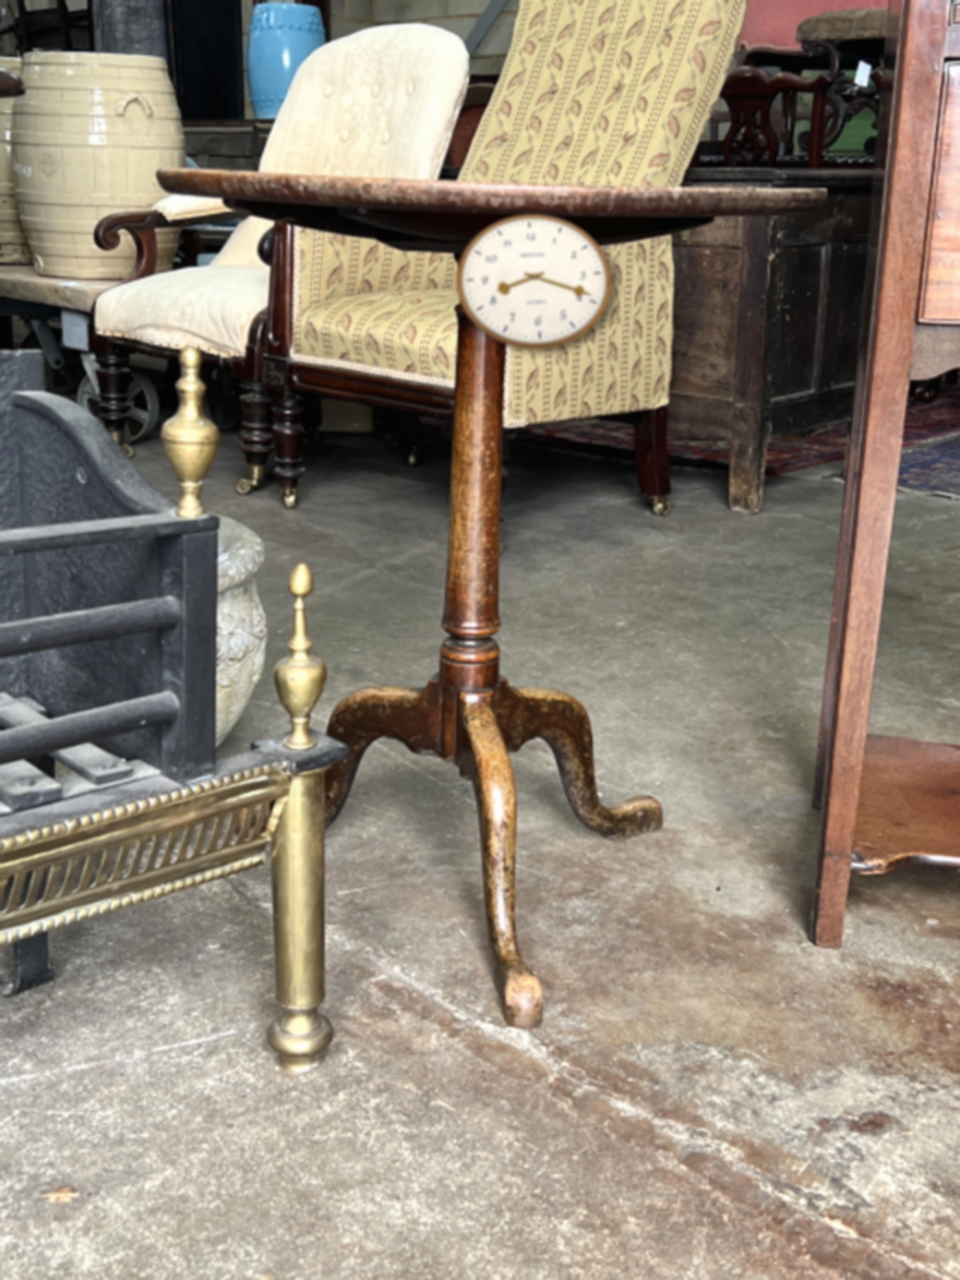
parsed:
8,19
